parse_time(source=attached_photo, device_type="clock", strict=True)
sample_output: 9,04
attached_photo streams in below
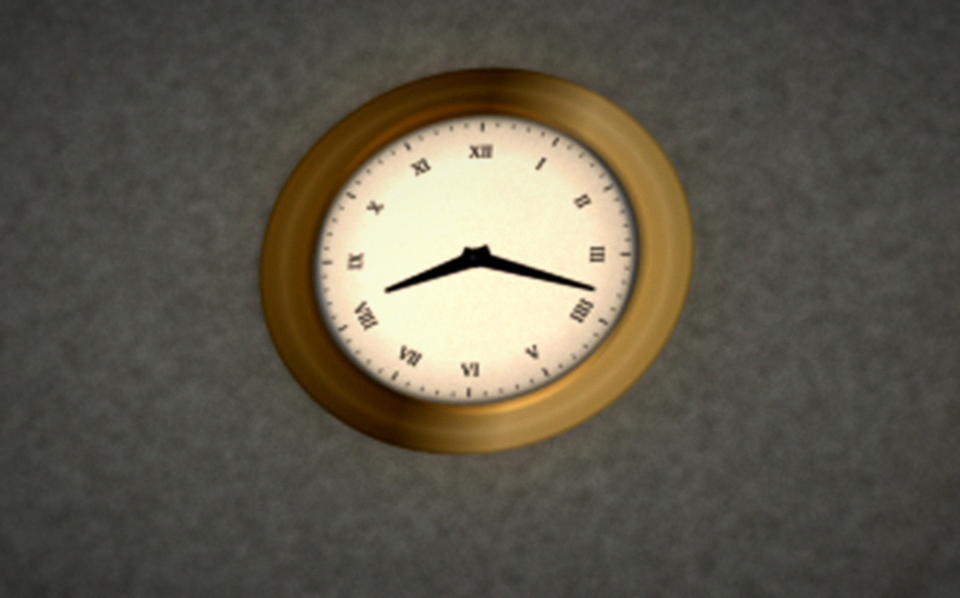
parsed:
8,18
